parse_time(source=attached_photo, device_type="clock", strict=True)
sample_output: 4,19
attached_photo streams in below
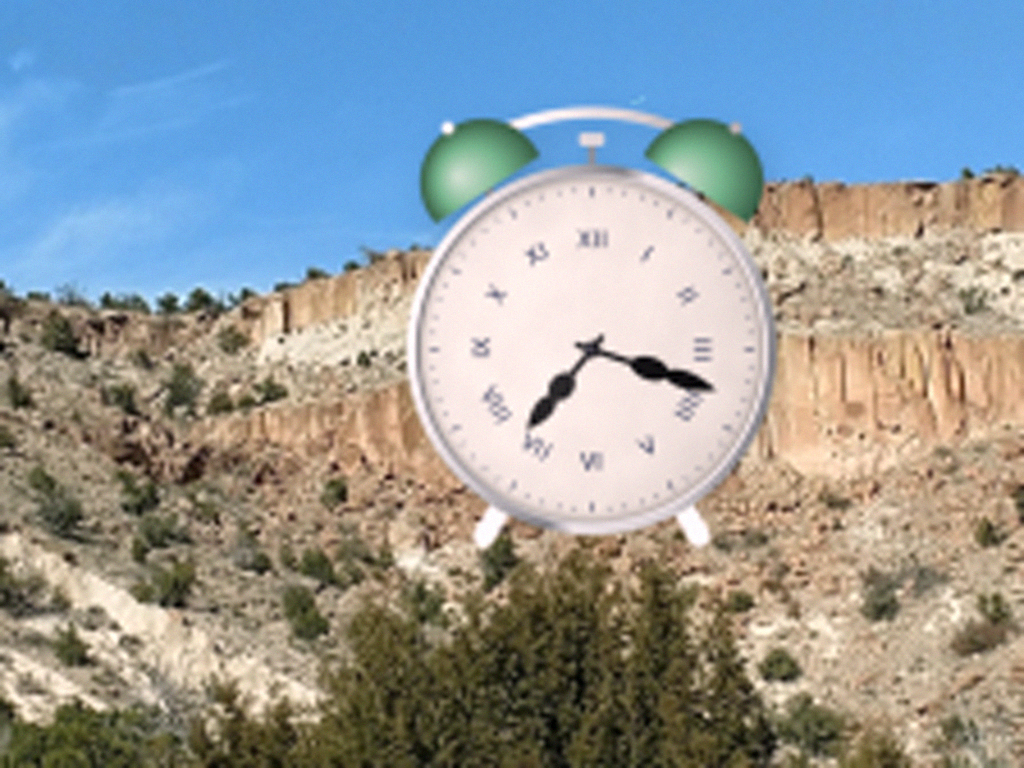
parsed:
7,18
